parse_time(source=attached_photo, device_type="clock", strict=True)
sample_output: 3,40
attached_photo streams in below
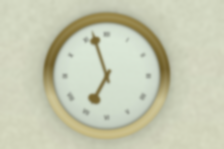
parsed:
6,57
